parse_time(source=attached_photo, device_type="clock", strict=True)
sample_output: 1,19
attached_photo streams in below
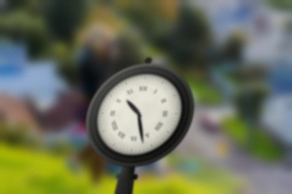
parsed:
10,27
